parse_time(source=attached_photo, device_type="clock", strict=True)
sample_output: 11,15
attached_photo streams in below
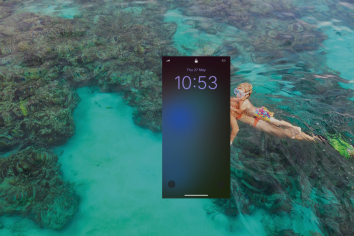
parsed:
10,53
